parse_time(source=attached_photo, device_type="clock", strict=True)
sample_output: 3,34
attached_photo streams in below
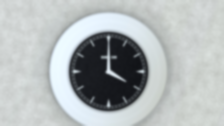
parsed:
4,00
